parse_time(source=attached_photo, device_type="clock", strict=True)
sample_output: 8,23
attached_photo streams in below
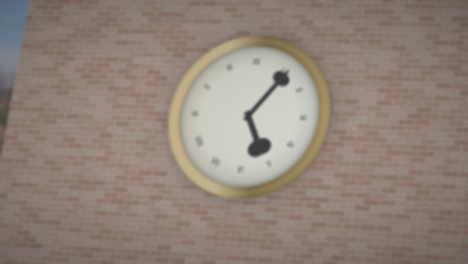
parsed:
5,06
